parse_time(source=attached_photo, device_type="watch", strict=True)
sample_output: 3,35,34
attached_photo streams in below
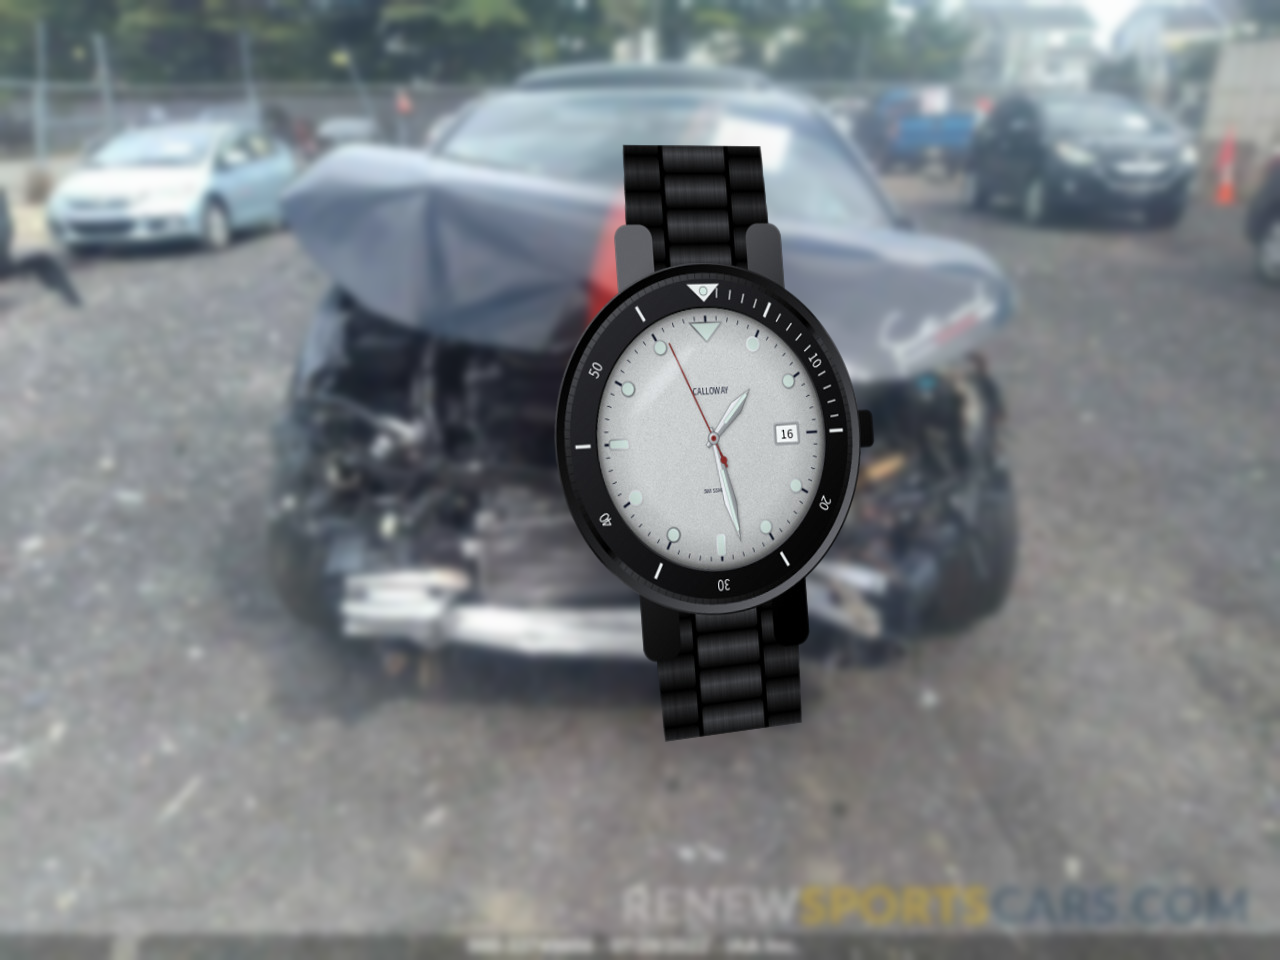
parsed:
1,27,56
